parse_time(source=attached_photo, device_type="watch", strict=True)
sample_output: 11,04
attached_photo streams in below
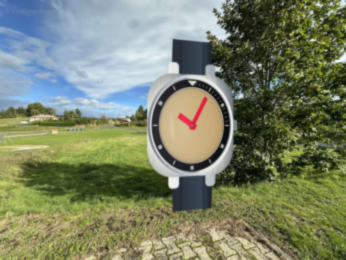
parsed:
10,05
